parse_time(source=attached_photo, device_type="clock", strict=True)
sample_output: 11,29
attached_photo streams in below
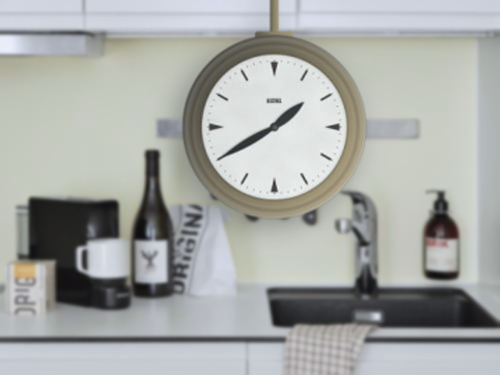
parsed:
1,40
